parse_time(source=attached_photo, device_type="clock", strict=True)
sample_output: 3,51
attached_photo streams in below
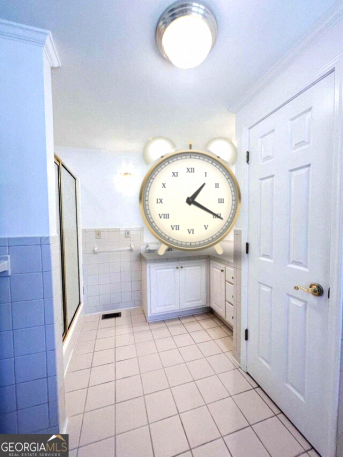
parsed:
1,20
